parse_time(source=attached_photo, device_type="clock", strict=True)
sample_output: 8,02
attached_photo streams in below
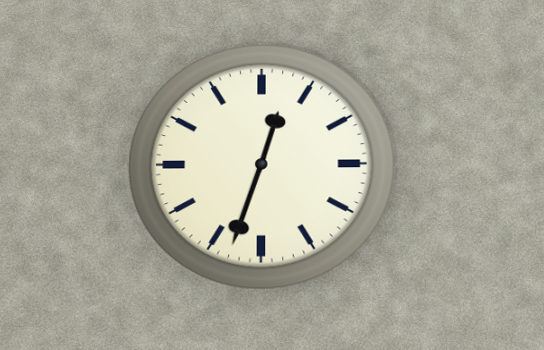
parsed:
12,33
